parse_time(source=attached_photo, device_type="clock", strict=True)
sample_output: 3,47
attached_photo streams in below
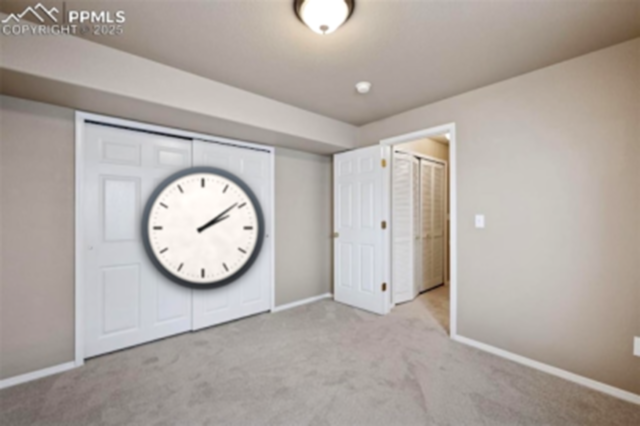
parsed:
2,09
